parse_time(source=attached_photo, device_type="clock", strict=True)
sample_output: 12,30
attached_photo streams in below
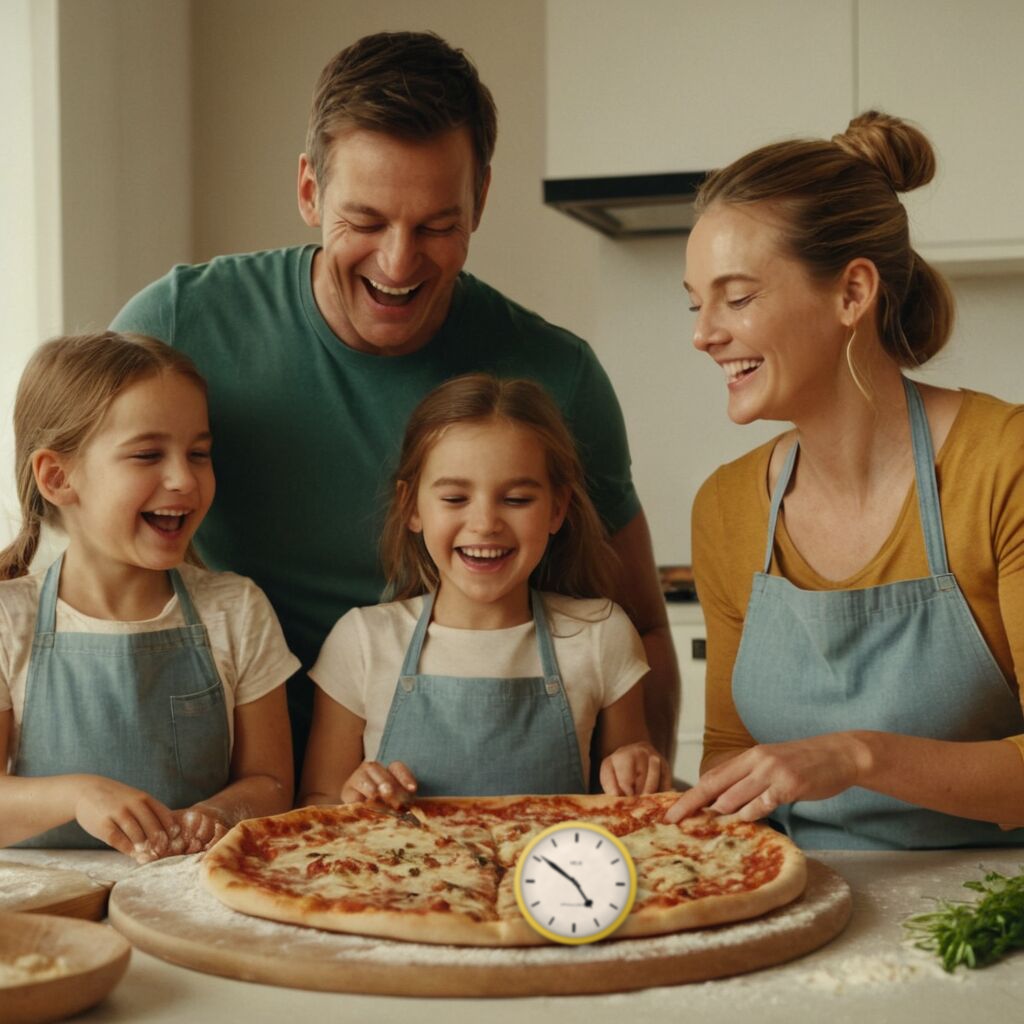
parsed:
4,51
